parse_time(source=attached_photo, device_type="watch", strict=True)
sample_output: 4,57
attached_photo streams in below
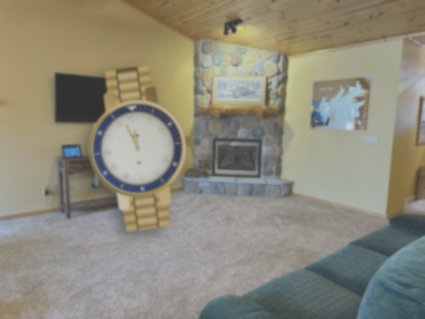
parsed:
11,57
